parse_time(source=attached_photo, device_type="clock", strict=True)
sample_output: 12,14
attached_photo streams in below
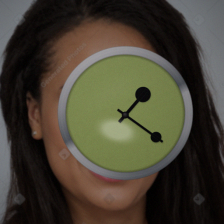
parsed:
1,21
